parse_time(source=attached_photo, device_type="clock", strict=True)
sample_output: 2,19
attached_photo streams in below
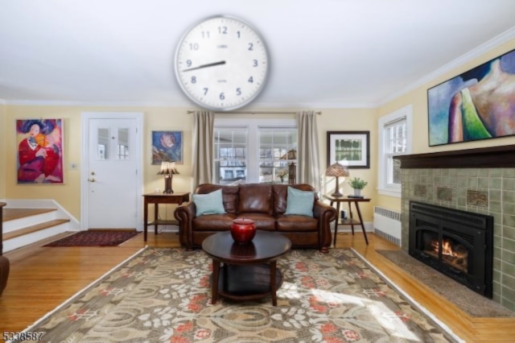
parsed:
8,43
